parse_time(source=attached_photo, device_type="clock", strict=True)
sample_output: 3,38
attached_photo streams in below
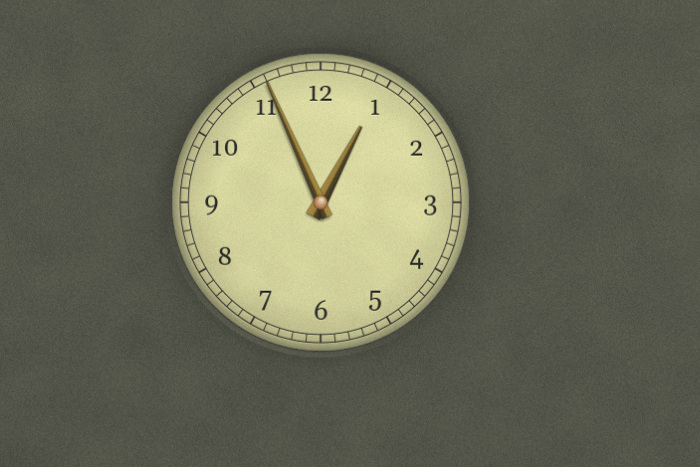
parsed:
12,56
